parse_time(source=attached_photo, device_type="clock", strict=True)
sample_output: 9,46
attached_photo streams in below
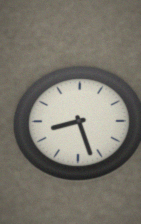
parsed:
8,27
